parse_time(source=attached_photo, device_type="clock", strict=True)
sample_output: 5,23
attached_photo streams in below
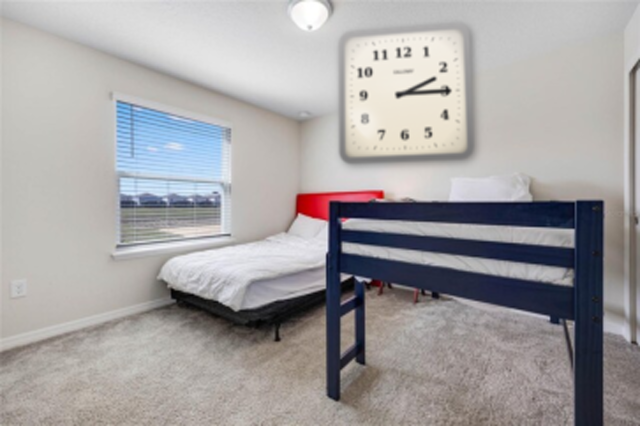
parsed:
2,15
